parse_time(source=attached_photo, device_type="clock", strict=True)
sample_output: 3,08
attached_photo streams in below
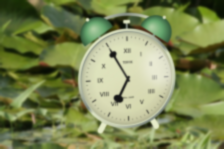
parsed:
6,55
